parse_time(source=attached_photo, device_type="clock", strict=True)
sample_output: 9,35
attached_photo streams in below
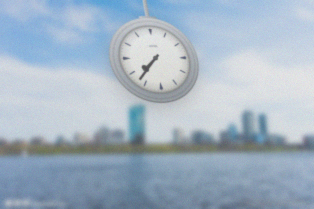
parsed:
7,37
